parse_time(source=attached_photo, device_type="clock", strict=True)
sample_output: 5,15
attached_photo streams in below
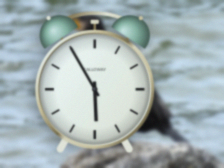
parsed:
5,55
